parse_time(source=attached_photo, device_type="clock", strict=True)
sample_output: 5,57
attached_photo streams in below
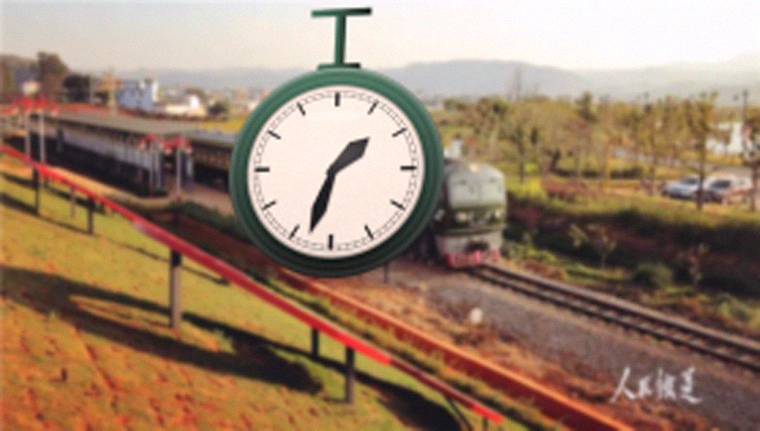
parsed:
1,33
